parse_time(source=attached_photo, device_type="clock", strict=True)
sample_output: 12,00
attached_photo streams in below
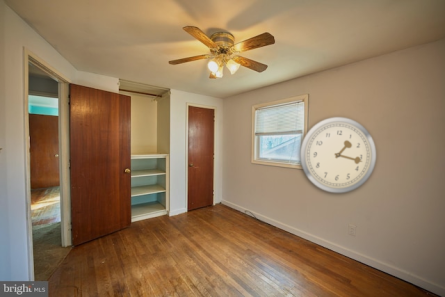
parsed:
1,17
